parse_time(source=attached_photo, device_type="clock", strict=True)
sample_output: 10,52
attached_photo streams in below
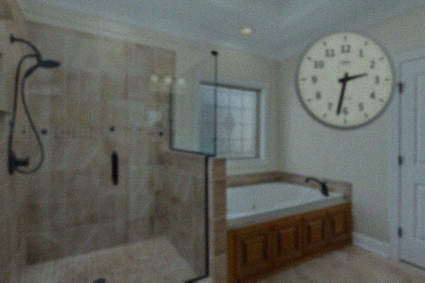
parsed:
2,32
